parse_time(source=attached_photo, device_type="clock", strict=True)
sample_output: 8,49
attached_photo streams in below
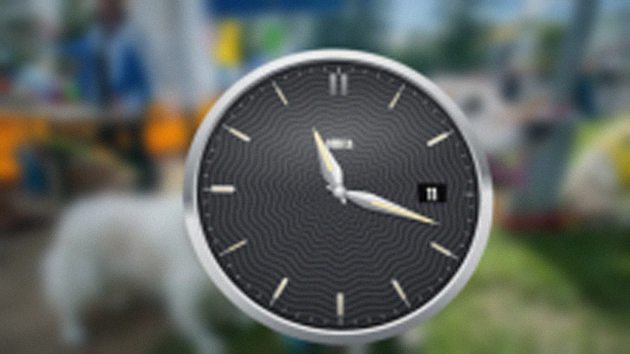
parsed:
11,18
